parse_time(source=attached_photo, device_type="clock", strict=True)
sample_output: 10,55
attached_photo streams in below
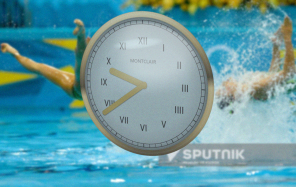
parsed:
9,39
